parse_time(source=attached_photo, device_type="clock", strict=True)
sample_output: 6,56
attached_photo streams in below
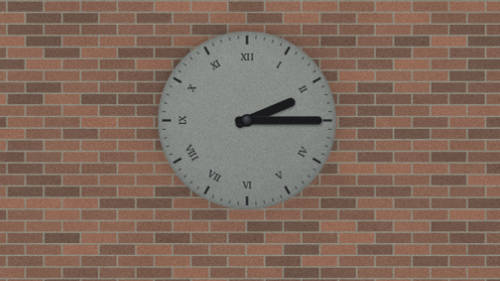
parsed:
2,15
